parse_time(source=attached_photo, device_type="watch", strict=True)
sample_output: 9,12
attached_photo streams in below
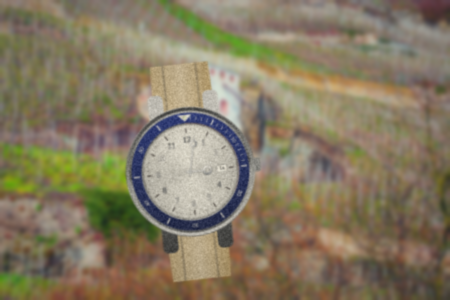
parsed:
3,02
